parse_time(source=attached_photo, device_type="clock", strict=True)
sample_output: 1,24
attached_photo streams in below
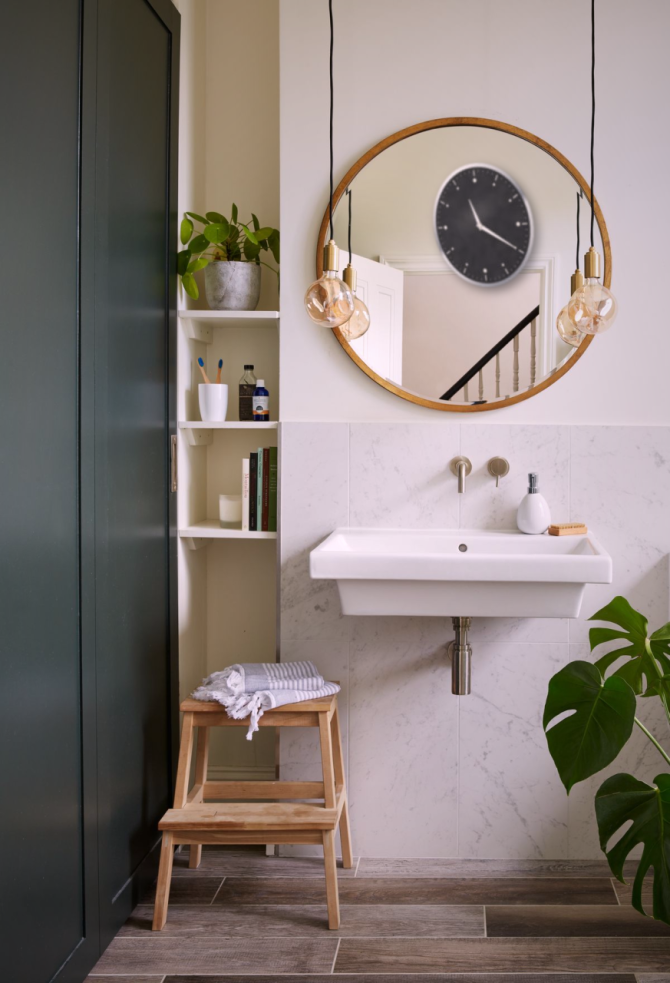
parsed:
11,20
